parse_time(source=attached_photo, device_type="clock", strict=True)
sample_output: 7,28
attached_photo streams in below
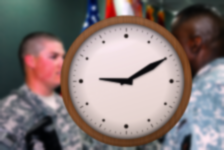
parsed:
9,10
